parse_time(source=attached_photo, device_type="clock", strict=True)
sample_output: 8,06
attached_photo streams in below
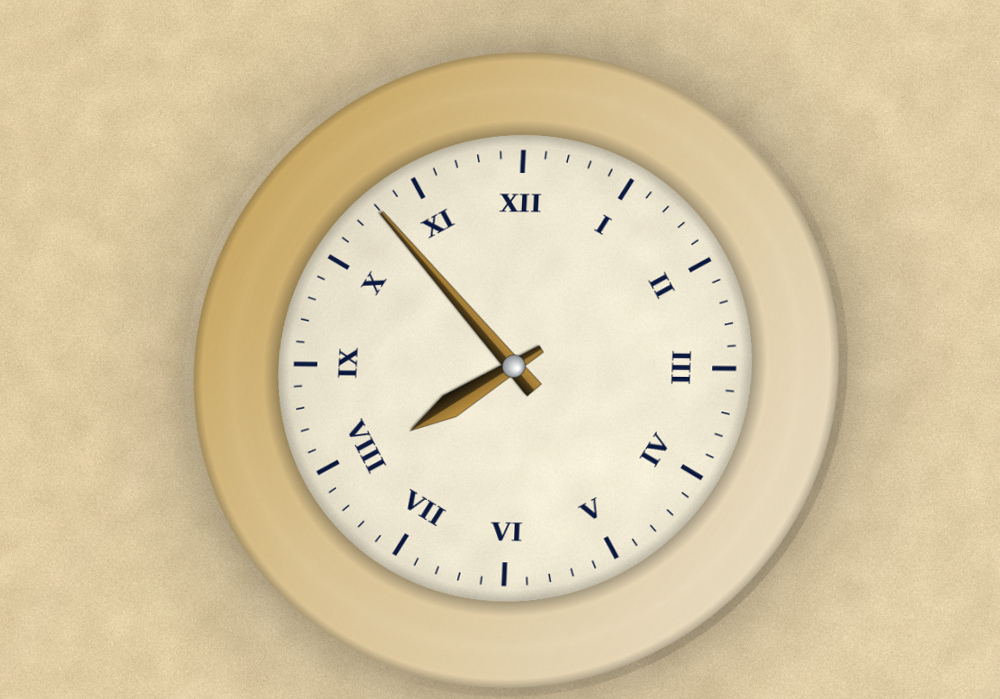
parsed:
7,53
